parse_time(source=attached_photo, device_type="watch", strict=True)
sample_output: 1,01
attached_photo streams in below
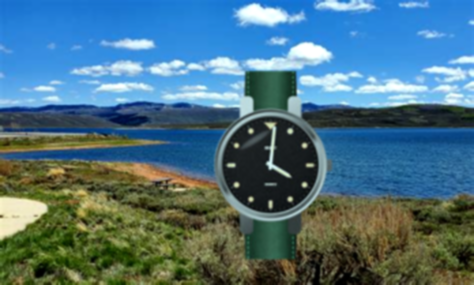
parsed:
4,01
